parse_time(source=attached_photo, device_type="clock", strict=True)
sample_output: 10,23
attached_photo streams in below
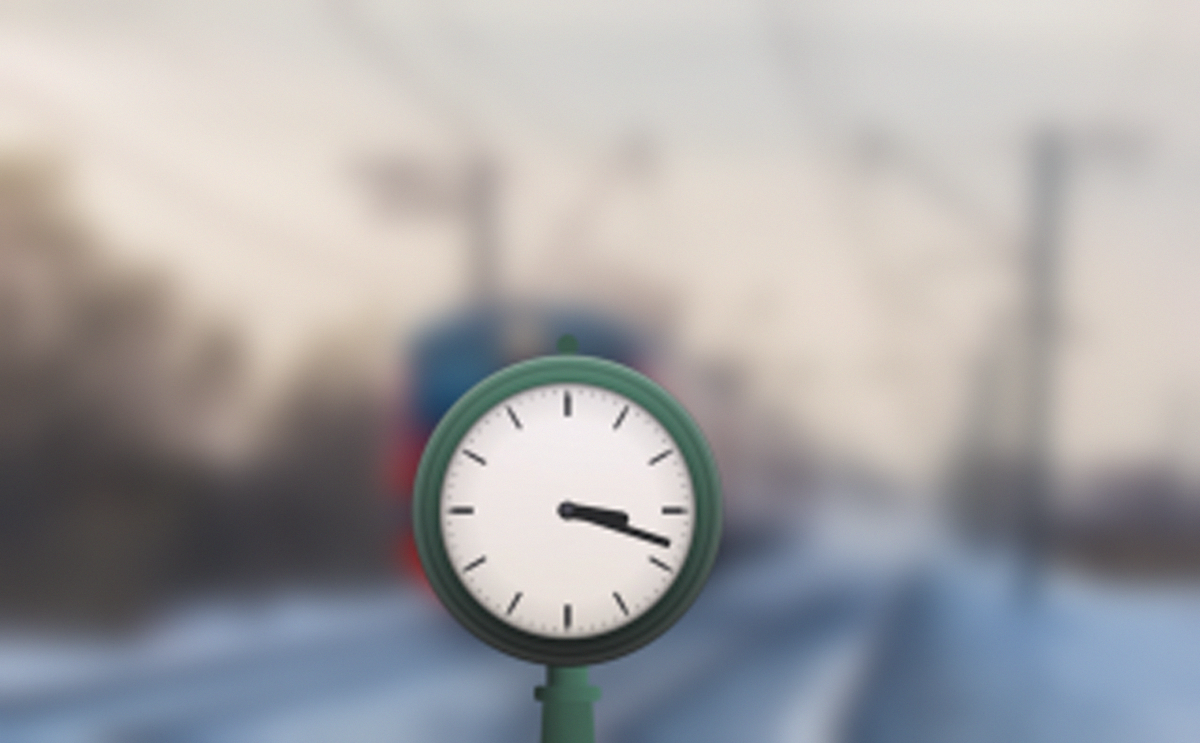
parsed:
3,18
